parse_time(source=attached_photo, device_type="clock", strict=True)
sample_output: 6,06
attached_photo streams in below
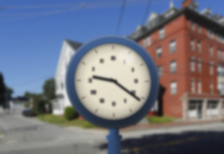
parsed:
9,21
